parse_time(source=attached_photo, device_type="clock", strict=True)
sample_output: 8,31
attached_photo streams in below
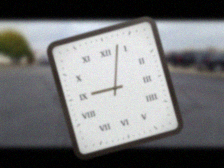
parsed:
9,03
